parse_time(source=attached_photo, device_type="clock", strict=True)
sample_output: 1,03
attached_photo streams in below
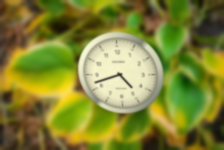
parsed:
4,42
